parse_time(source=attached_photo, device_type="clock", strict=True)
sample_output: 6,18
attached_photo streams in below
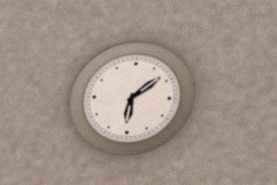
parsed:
6,08
